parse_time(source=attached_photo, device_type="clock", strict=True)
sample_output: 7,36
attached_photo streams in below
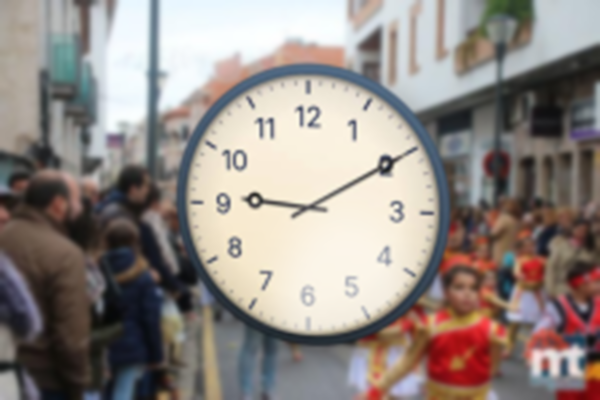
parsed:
9,10
